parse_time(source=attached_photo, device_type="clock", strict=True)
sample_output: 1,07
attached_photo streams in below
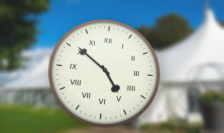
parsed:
4,51
